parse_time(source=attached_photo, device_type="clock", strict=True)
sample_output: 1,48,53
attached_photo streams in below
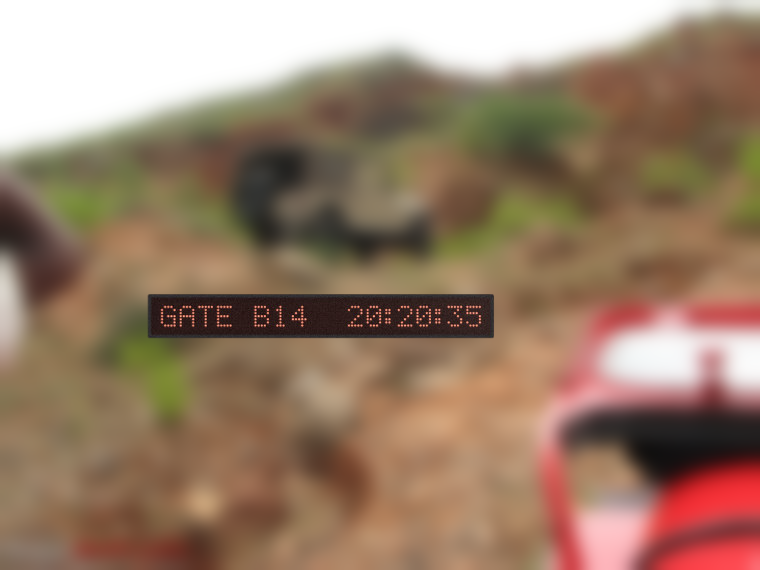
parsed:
20,20,35
